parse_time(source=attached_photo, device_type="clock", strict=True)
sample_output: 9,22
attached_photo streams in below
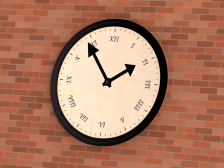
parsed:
1,54
